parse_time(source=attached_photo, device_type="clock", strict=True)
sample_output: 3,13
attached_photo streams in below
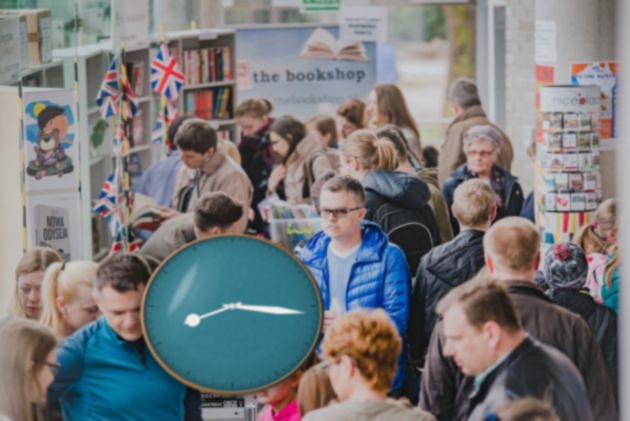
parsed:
8,16
